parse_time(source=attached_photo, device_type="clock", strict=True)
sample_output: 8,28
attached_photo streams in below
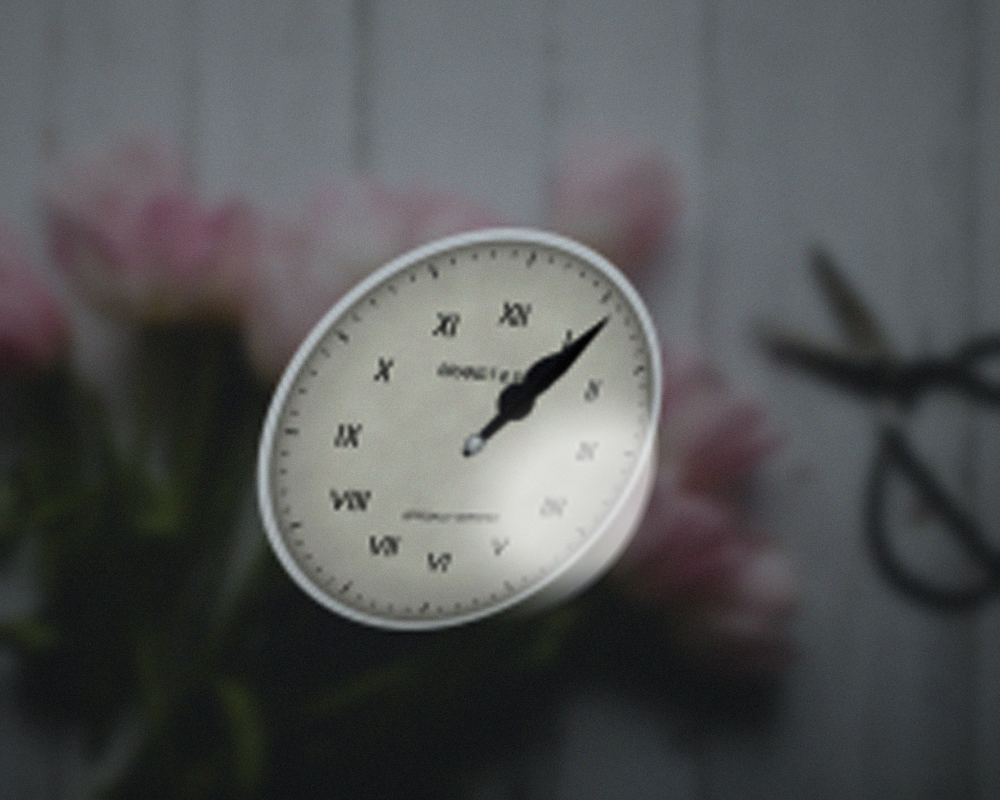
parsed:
1,06
